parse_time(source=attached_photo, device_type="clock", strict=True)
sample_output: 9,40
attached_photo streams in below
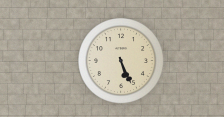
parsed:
5,26
